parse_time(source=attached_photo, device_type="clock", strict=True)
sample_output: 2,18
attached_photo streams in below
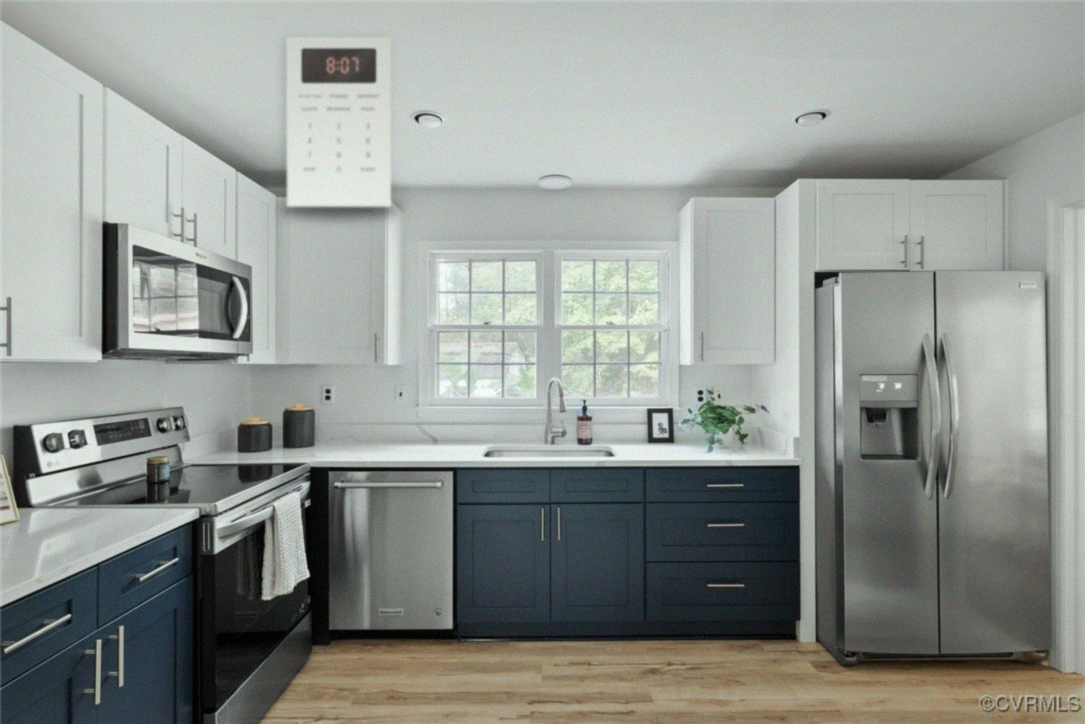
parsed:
8,07
